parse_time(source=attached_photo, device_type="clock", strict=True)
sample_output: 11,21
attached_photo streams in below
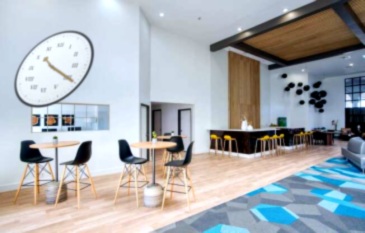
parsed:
10,20
